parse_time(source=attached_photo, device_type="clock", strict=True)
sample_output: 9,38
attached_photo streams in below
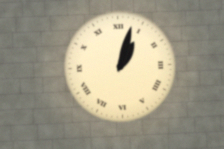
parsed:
1,03
